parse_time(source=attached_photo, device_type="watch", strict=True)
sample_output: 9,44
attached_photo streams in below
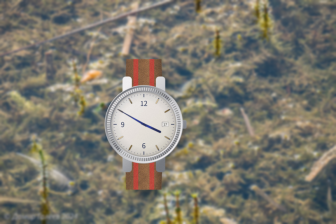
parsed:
3,50
